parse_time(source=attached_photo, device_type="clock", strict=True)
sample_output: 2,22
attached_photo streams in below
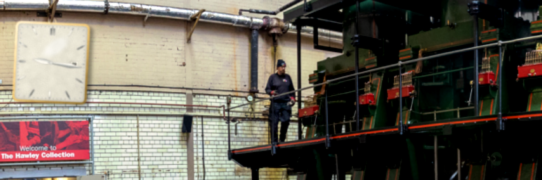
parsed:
9,16
